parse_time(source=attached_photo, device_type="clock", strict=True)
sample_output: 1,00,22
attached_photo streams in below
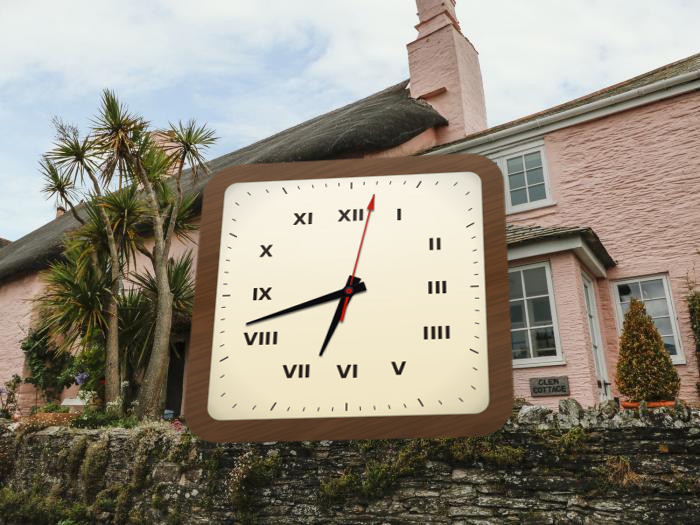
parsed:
6,42,02
